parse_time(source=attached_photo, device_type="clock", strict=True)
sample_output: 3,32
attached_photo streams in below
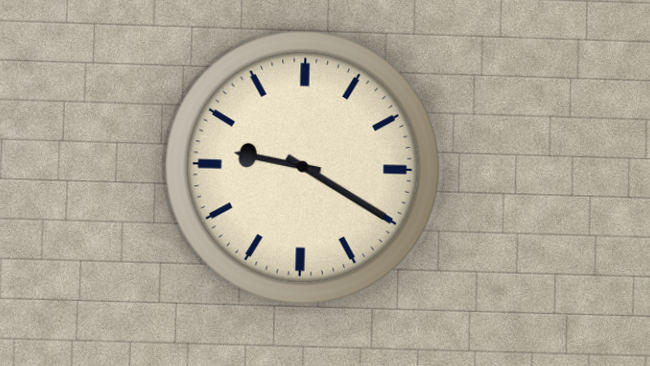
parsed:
9,20
